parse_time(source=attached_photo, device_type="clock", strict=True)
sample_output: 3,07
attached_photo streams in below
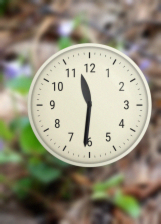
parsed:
11,31
